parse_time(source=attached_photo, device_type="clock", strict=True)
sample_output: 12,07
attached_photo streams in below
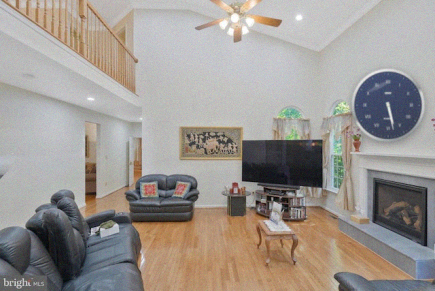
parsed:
5,28
